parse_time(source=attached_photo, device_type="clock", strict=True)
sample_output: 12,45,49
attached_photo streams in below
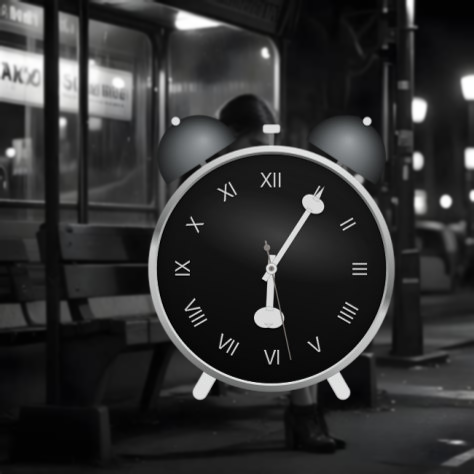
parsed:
6,05,28
